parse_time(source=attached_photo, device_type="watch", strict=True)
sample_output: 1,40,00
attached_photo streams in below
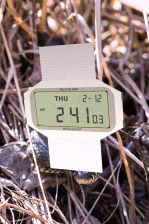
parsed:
2,41,03
